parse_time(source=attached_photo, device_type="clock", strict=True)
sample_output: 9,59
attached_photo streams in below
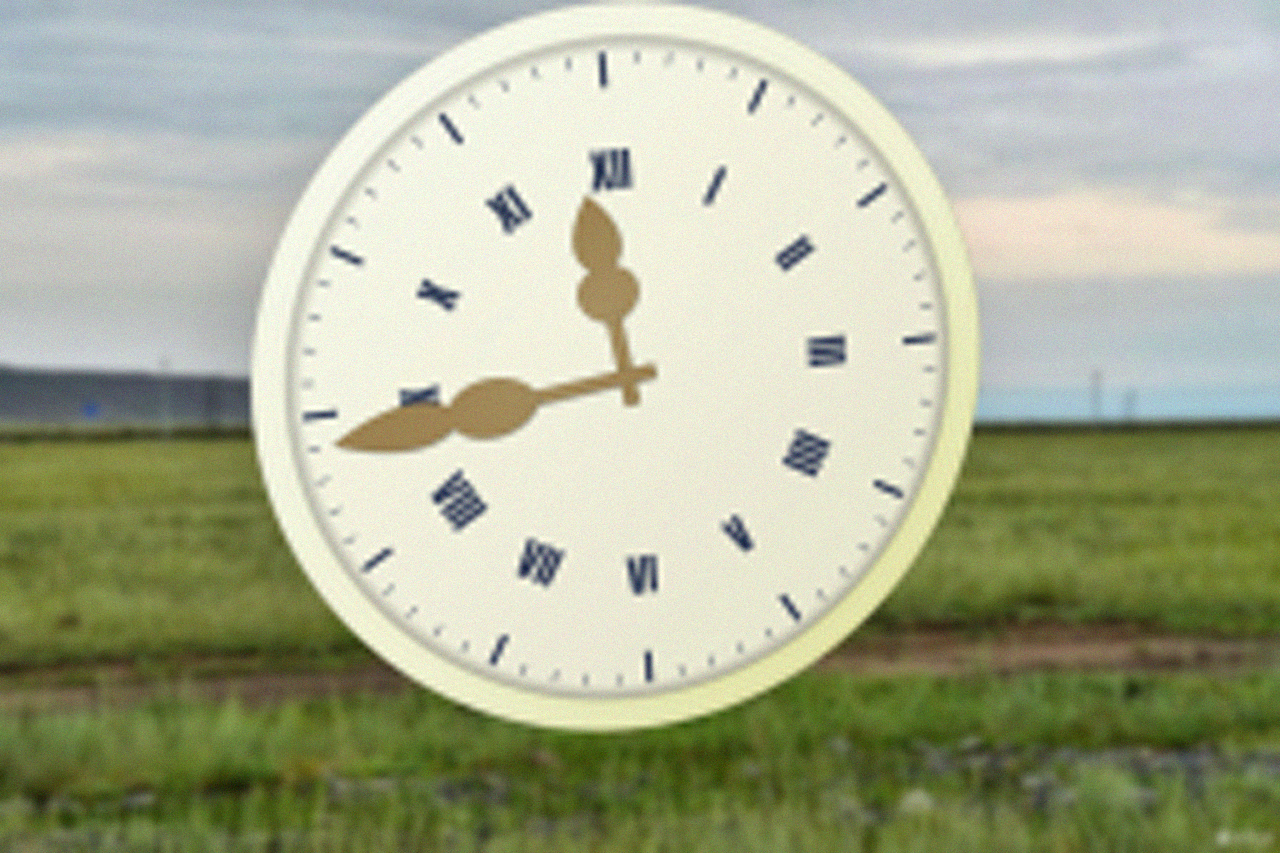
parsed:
11,44
